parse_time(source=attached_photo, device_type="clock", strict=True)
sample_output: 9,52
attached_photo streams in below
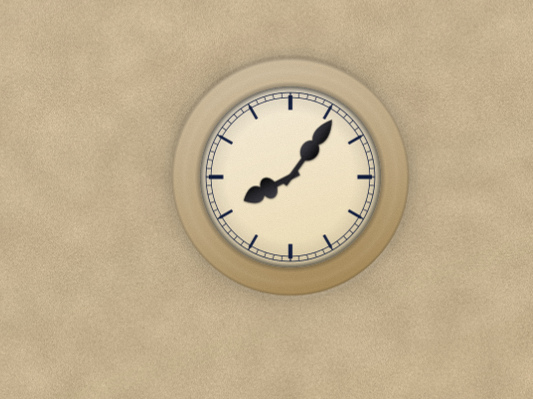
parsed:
8,06
